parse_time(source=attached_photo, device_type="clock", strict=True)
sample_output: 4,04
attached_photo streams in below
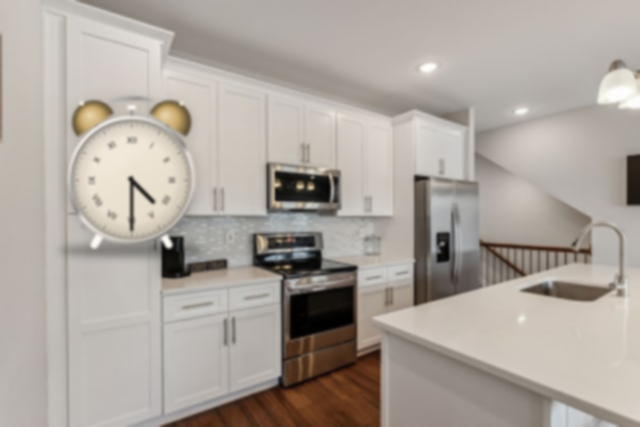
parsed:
4,30
